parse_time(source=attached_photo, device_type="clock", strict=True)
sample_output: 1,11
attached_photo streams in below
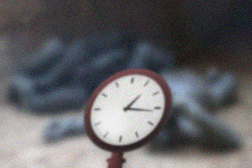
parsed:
1,16
